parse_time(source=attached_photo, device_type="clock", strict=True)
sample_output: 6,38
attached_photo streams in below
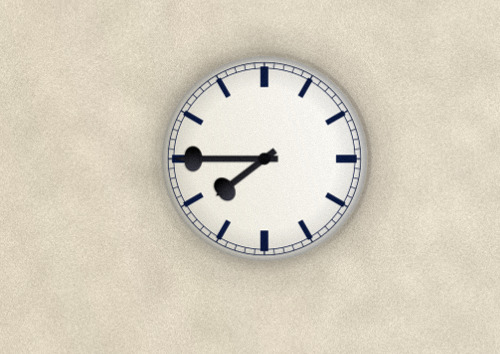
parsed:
7,45
